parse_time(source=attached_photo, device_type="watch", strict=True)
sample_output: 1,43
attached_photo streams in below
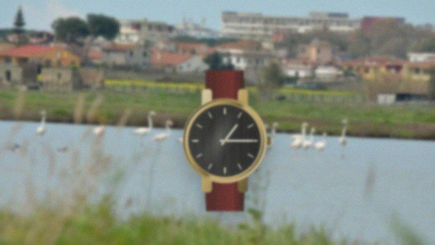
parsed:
1,15
